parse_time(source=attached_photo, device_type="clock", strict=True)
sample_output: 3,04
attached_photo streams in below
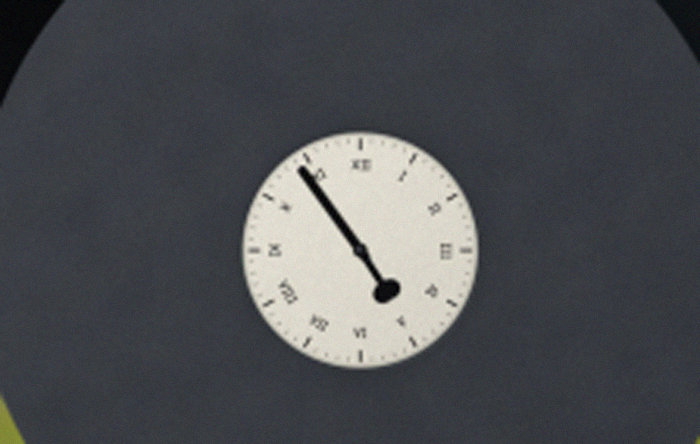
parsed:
4,54
